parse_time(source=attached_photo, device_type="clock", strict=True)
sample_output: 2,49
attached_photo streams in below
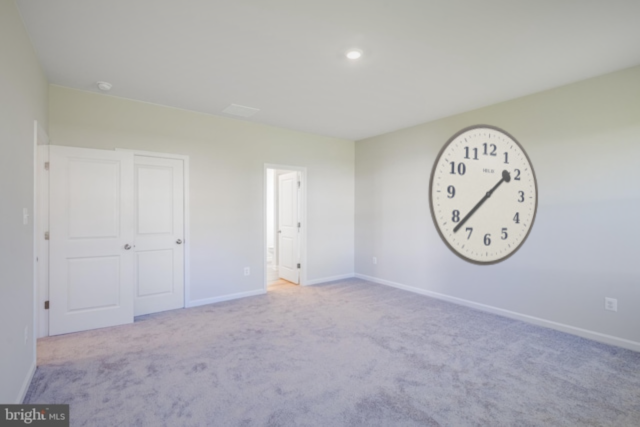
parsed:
1,38
